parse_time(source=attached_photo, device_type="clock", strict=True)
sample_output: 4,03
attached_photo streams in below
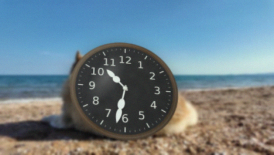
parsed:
10,32
